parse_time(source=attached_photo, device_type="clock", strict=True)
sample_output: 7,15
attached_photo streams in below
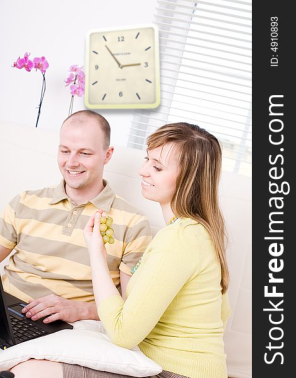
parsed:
2,54
